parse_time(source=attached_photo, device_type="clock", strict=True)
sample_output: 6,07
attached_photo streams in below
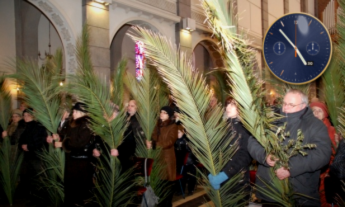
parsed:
4,53
